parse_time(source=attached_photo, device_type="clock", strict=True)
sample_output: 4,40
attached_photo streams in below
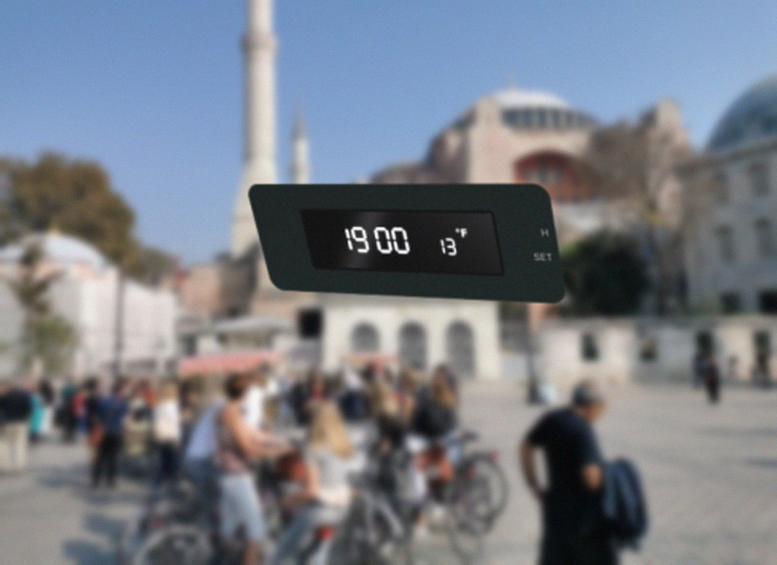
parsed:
19,00
